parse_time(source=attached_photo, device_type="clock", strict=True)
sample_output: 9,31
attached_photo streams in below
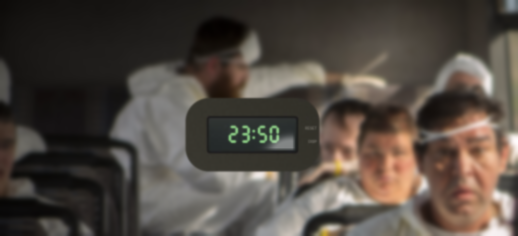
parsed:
23,50
